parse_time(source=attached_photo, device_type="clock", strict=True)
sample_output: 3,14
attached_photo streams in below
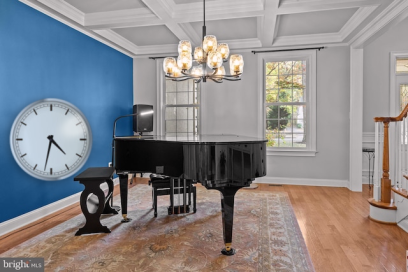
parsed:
4,32
